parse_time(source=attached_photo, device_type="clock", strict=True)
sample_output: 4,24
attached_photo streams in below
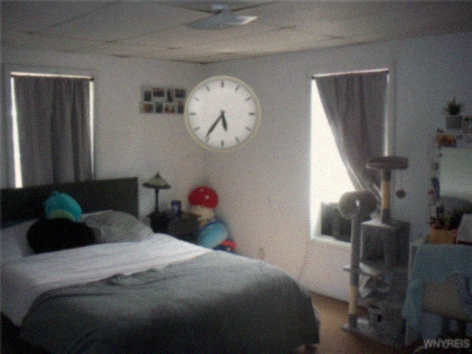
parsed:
5,36
